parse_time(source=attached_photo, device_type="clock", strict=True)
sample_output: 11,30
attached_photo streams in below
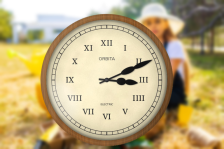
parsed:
3,11
